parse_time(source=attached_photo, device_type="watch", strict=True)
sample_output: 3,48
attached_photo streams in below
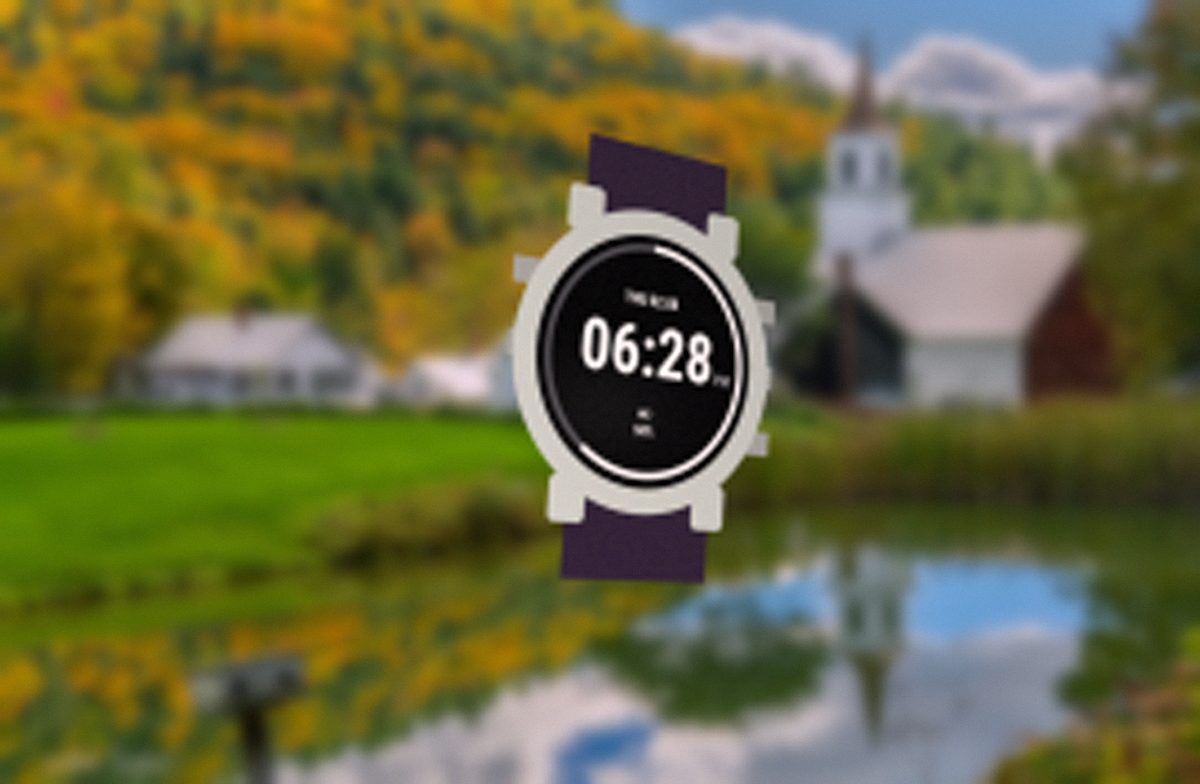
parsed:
6,28
